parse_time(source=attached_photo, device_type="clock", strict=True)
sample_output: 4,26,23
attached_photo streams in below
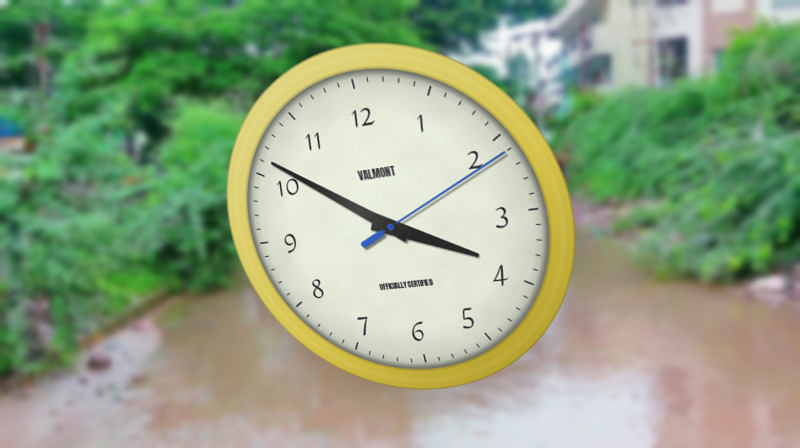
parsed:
3,51,11
